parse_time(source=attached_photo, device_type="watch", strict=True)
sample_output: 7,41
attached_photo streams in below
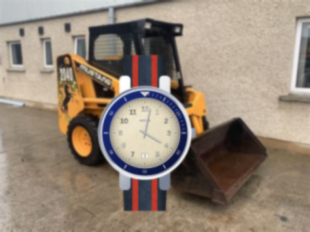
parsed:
4,02
